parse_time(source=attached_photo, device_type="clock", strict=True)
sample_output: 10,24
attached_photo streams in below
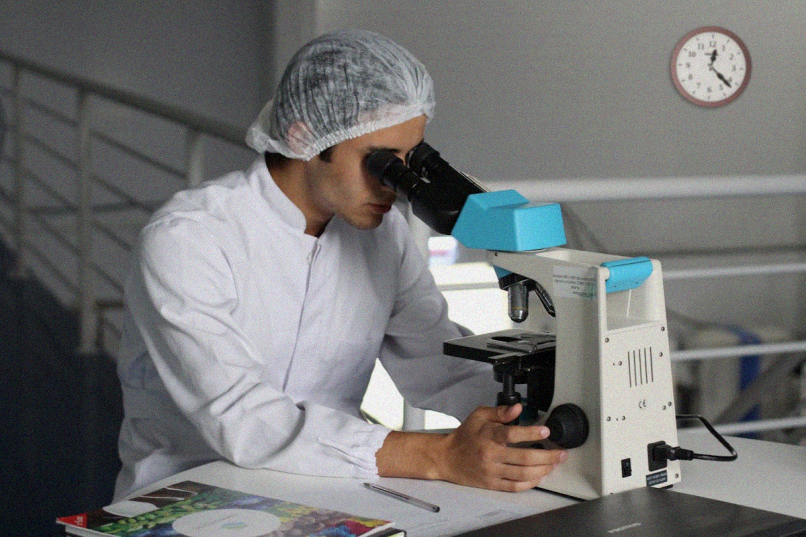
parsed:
12,22
